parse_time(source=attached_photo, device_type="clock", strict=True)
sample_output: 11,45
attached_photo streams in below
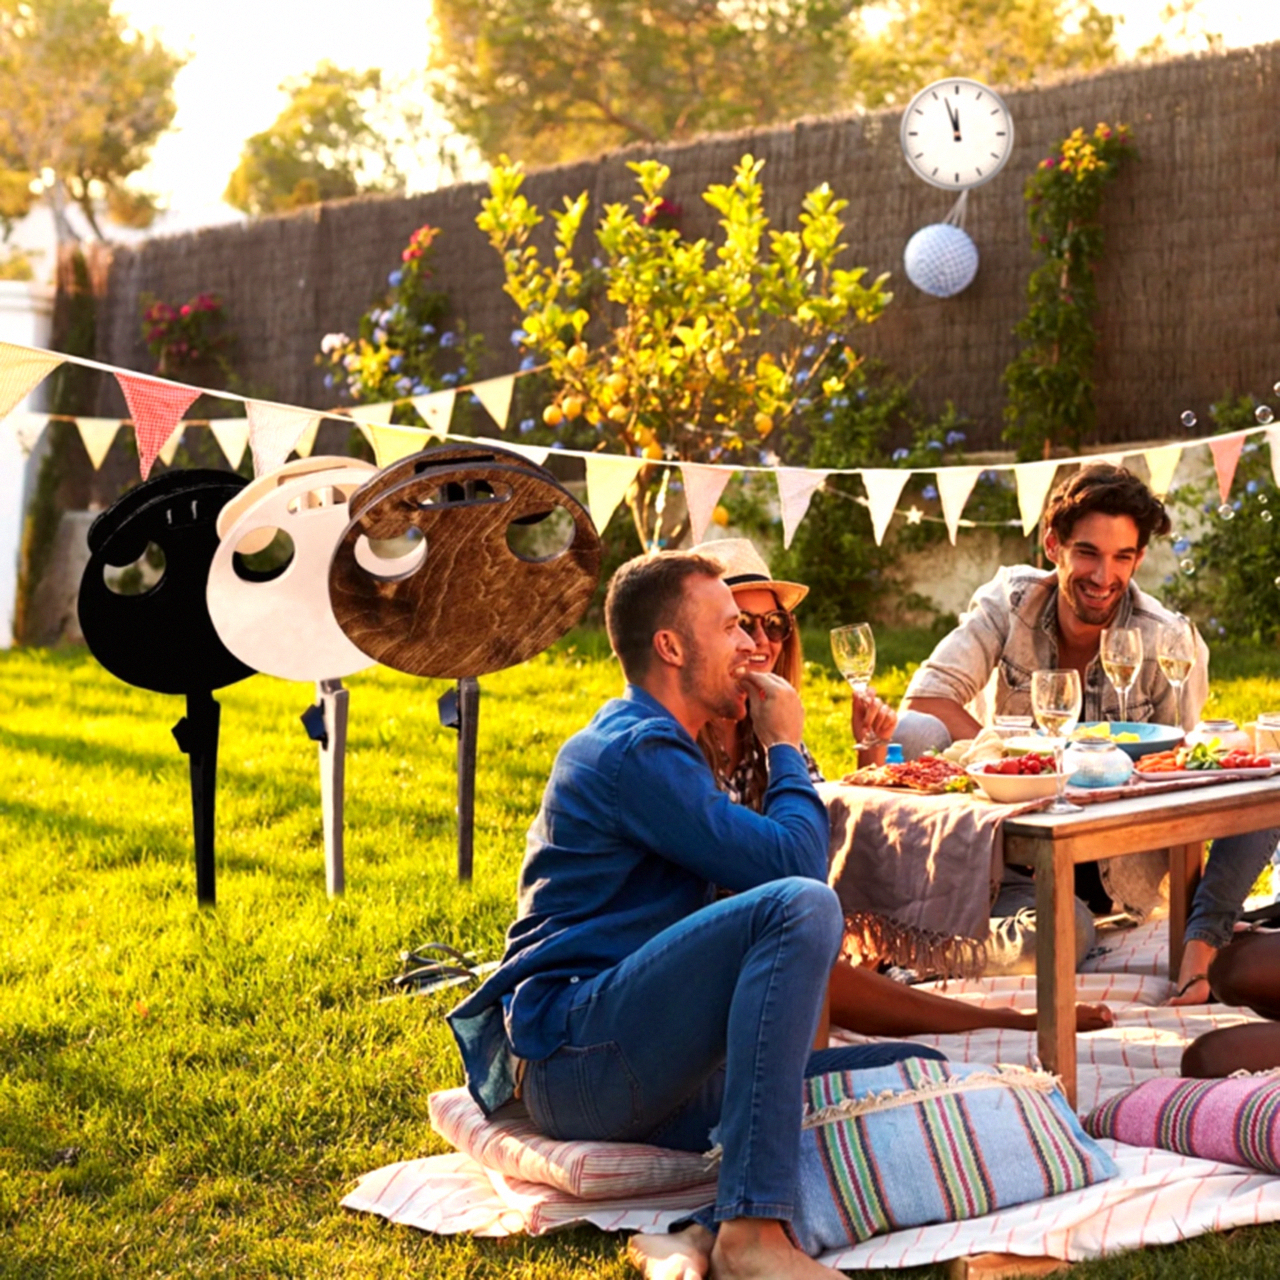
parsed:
11,57
